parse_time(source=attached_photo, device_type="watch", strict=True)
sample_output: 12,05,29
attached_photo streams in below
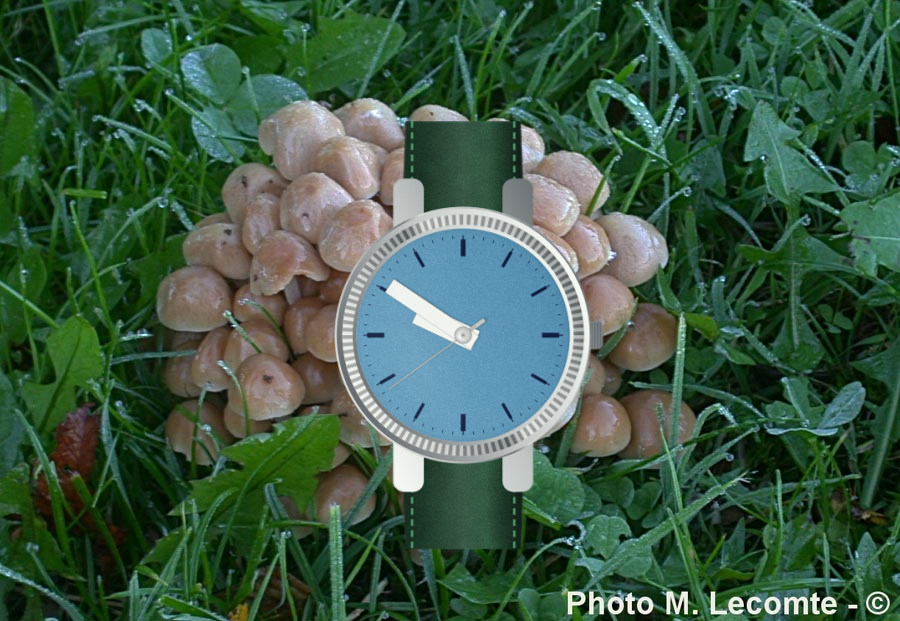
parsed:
9,50,39
